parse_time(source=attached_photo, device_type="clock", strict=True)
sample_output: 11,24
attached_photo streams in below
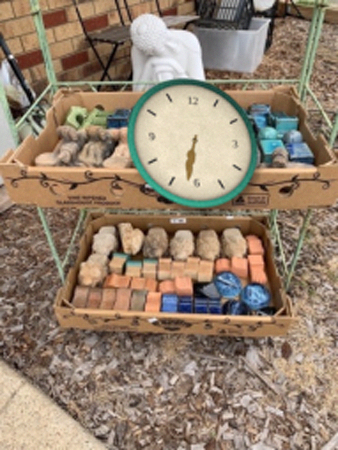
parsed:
6,32
